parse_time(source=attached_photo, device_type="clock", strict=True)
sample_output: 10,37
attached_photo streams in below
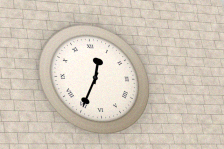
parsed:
12,35
